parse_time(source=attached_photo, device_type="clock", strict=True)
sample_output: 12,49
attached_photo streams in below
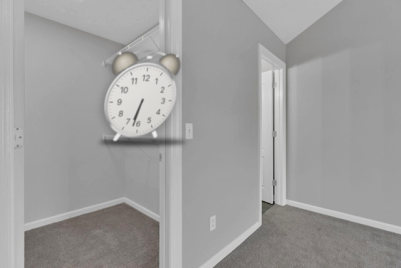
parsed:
6,32
